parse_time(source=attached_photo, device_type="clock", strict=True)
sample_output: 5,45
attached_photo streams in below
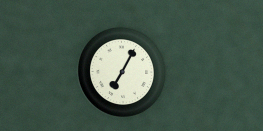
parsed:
7,05
